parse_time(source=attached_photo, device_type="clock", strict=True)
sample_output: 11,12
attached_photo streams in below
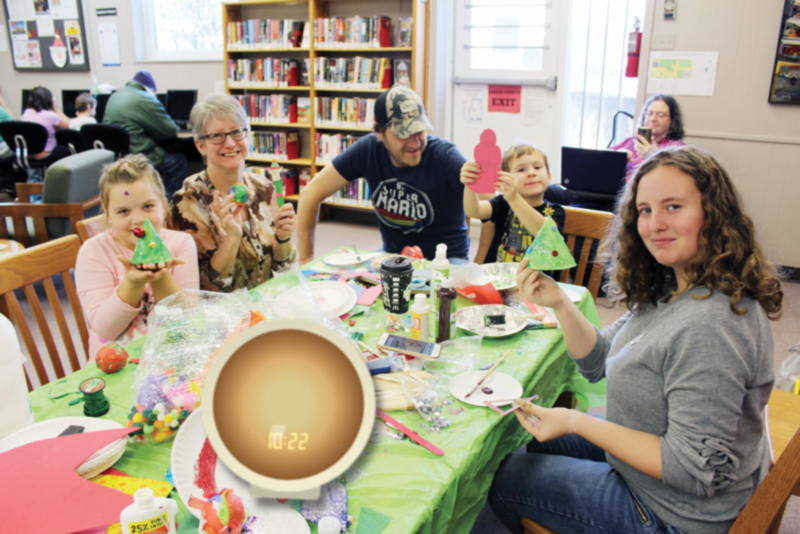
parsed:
10,22
